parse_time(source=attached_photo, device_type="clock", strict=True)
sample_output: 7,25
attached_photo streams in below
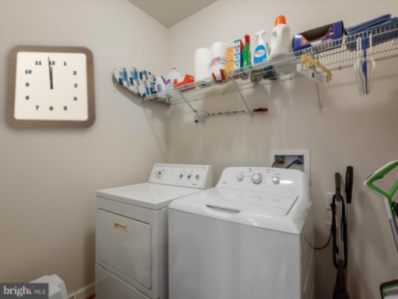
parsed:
11,59
